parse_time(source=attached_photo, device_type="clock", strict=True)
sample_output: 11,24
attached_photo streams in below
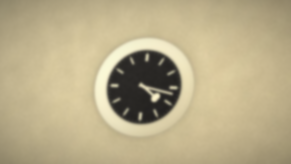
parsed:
4,17
